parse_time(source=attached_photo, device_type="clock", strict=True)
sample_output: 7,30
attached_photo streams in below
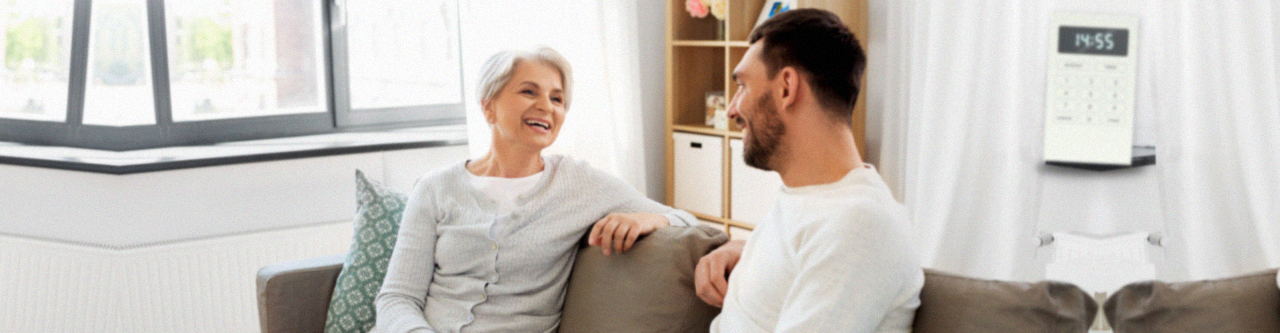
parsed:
14,55
